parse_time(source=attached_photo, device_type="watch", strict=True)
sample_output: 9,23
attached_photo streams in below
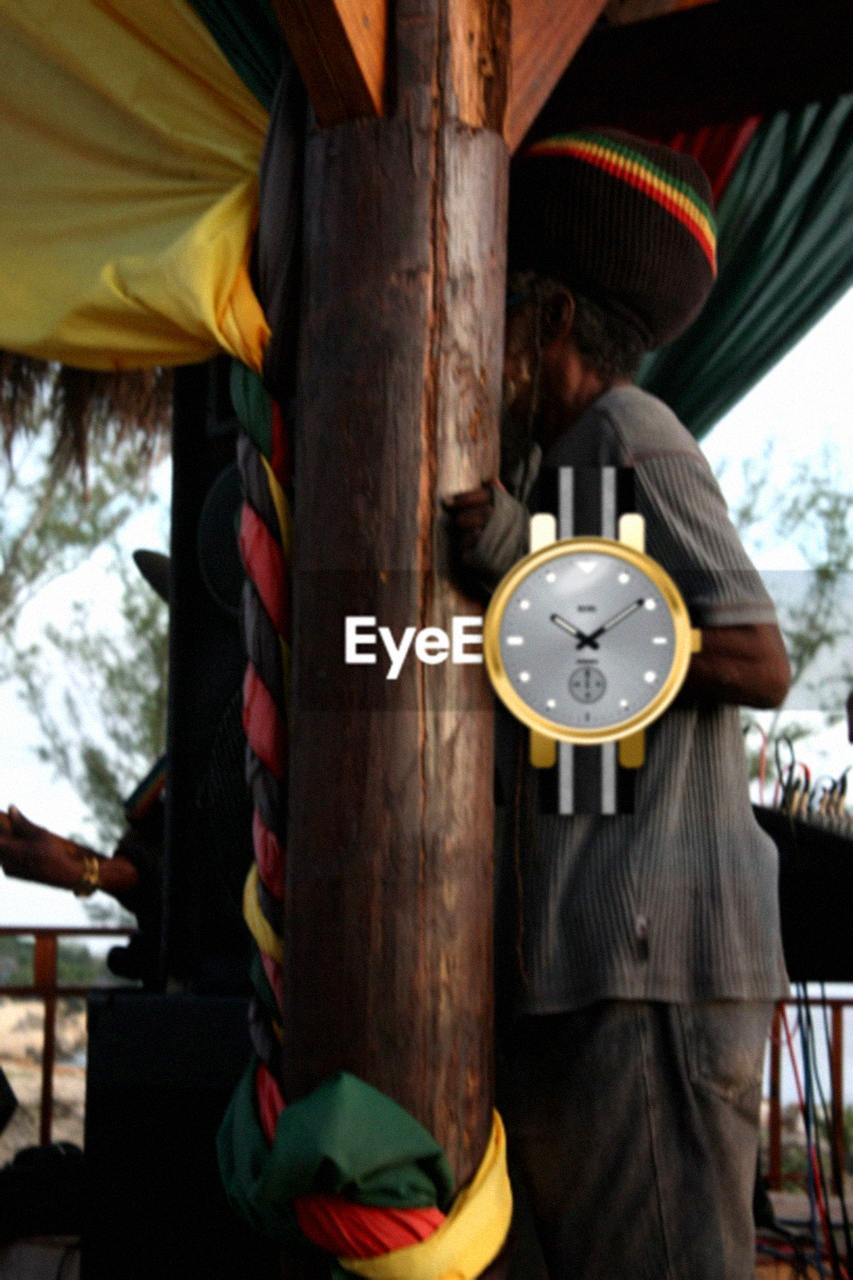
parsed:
10,09
